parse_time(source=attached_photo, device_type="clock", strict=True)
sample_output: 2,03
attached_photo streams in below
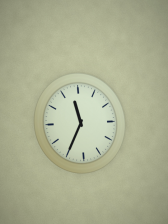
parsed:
11,35
